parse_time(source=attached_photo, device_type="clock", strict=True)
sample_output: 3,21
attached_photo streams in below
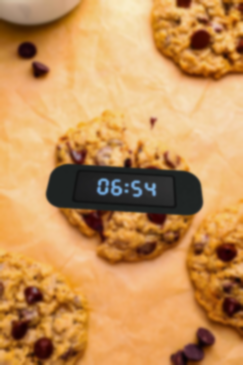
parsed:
6,54
